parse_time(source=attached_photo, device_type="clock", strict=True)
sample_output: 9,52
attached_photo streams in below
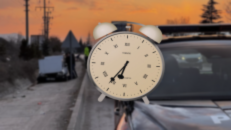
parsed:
6,36
